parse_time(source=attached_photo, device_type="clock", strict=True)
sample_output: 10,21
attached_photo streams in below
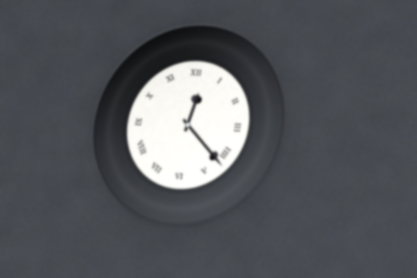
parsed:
12,22
